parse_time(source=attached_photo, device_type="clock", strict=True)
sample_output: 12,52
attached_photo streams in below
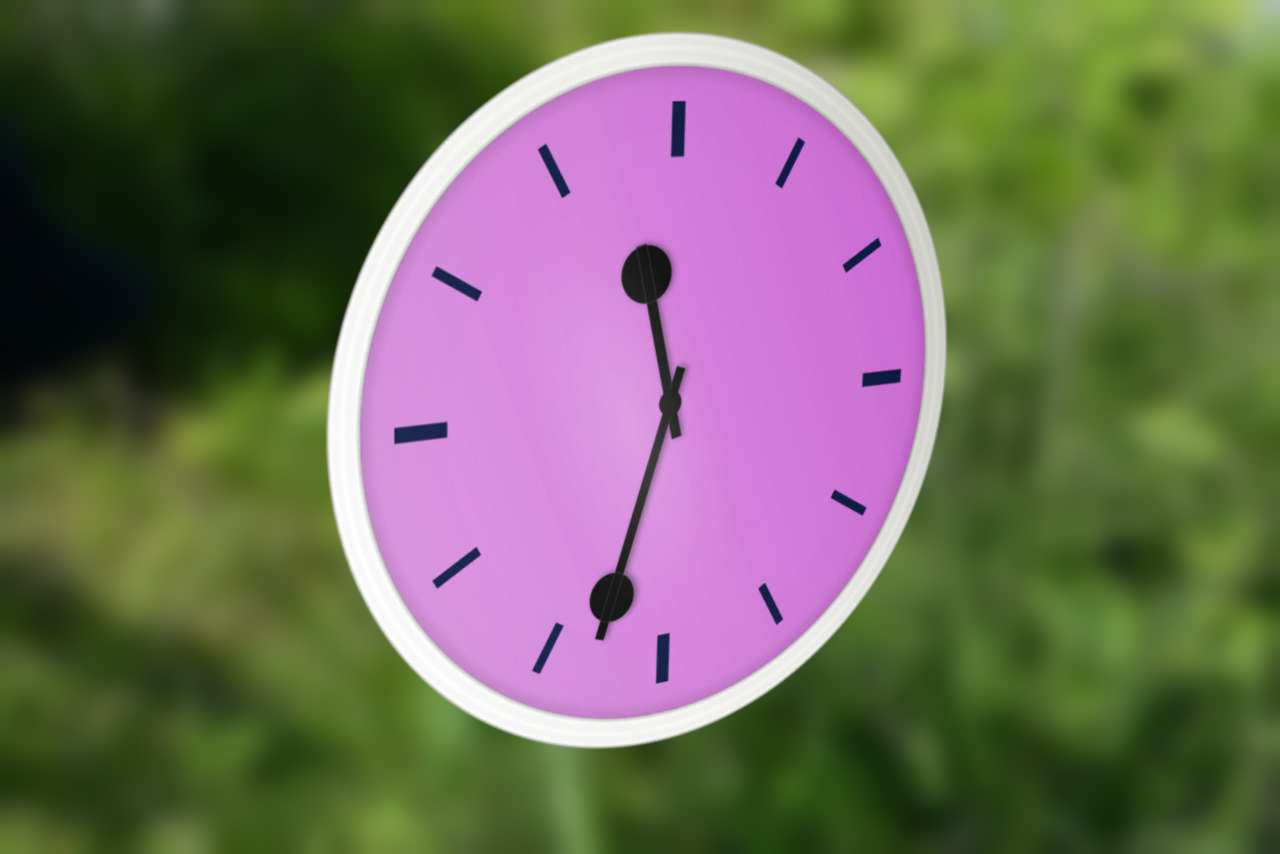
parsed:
11,33
